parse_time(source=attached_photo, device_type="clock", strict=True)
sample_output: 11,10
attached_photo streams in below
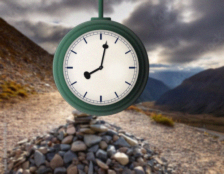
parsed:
8,02
